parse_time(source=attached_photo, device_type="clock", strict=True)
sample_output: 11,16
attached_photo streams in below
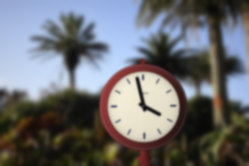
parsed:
3,58
